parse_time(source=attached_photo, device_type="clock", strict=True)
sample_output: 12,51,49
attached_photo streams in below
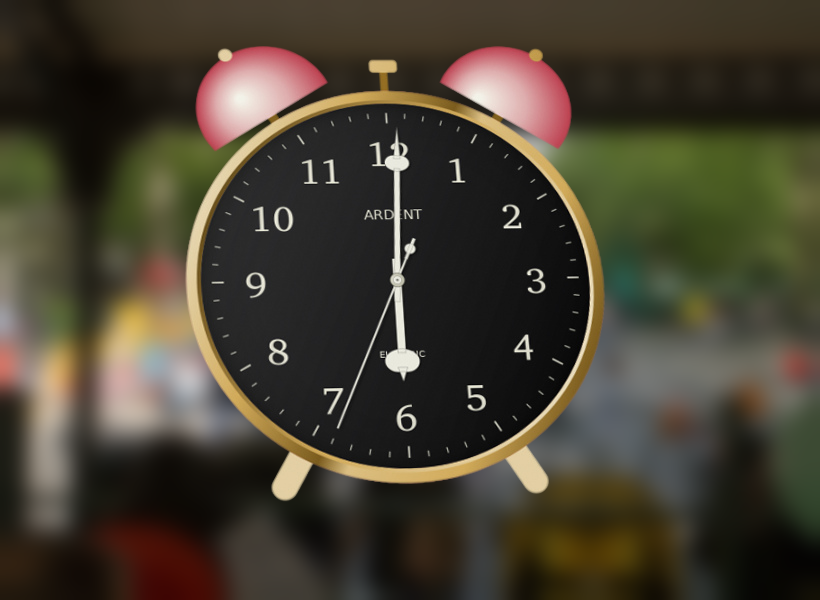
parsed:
6,00,34
